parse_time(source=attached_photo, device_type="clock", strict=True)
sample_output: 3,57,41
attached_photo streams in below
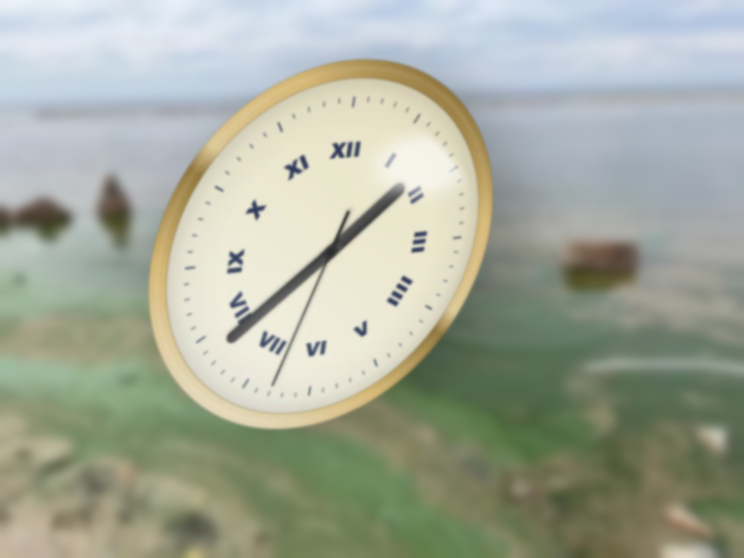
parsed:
1,38,33
